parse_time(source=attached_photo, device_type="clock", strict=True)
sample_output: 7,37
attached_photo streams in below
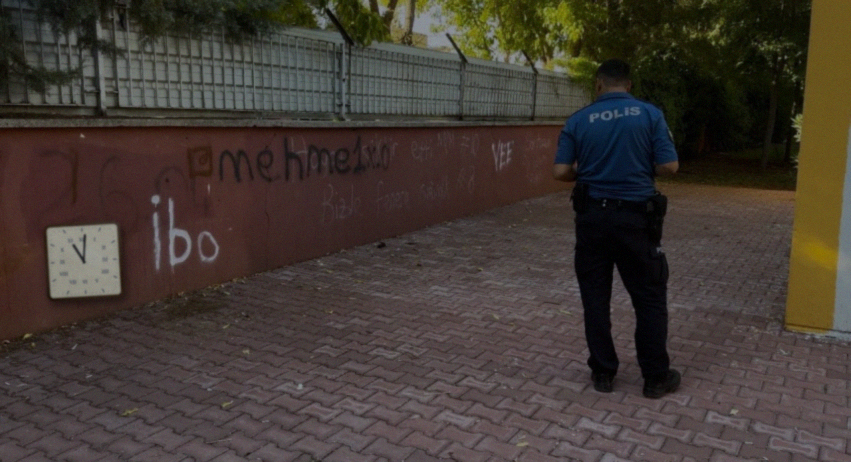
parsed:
11,01
